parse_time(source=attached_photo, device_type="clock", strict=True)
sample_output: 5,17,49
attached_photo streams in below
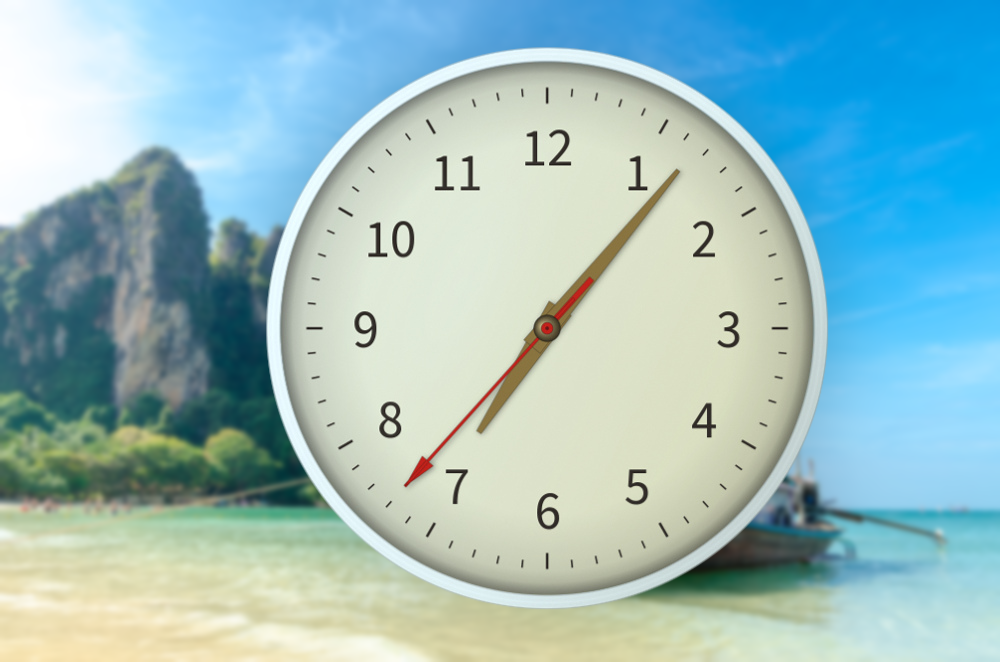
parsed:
7,06,37
